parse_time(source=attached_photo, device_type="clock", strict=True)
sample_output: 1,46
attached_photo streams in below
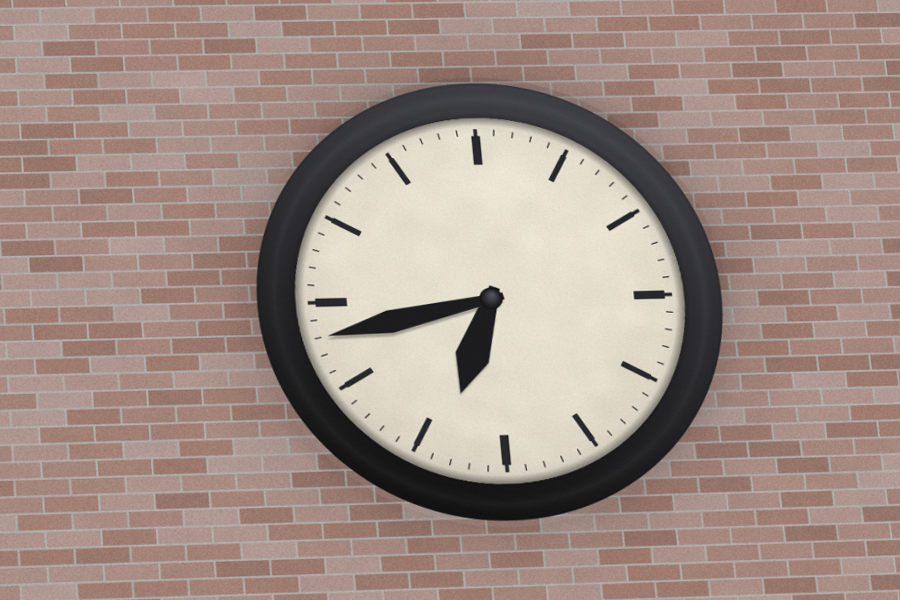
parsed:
6,43
